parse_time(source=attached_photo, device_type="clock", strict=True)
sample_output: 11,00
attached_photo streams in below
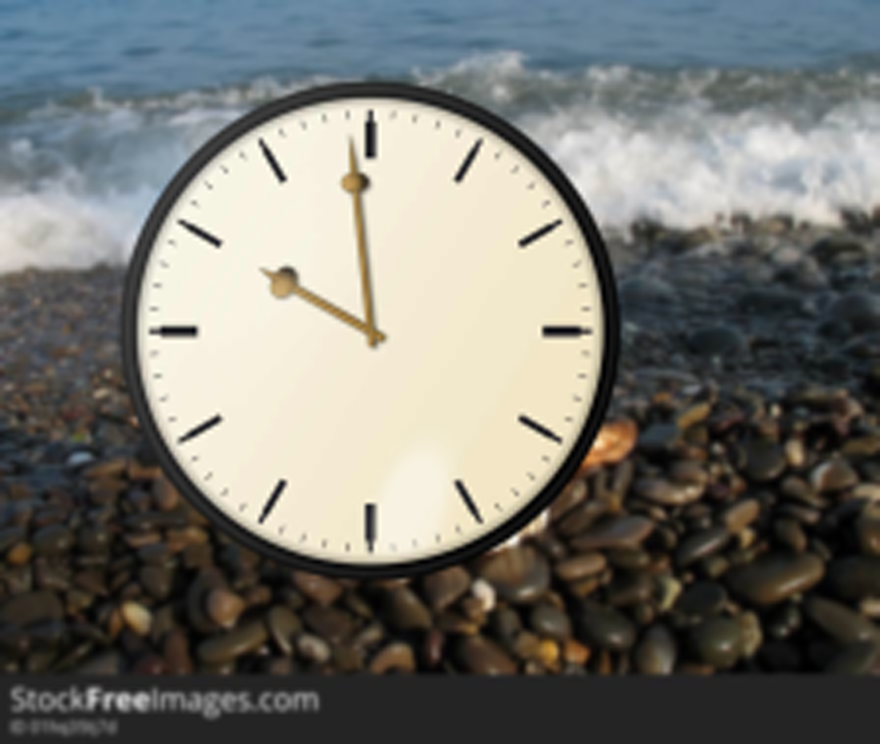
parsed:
9,59
